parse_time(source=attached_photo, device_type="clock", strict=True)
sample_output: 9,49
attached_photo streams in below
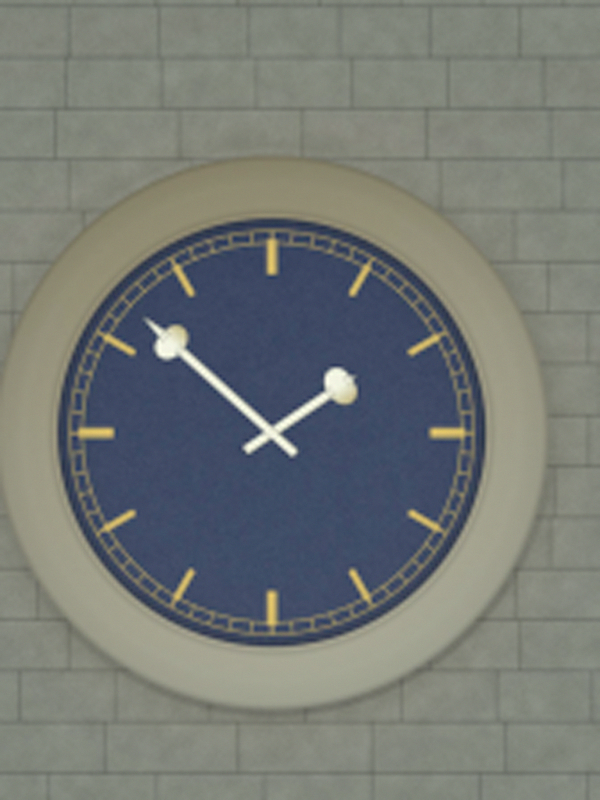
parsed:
1,52
